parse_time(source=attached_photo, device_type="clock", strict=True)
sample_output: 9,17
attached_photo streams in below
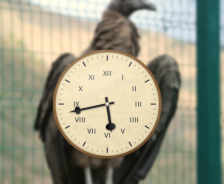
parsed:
5,43
